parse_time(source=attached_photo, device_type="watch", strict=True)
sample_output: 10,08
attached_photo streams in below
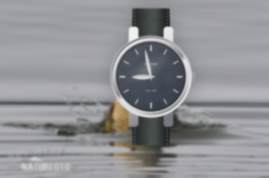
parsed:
8,58
